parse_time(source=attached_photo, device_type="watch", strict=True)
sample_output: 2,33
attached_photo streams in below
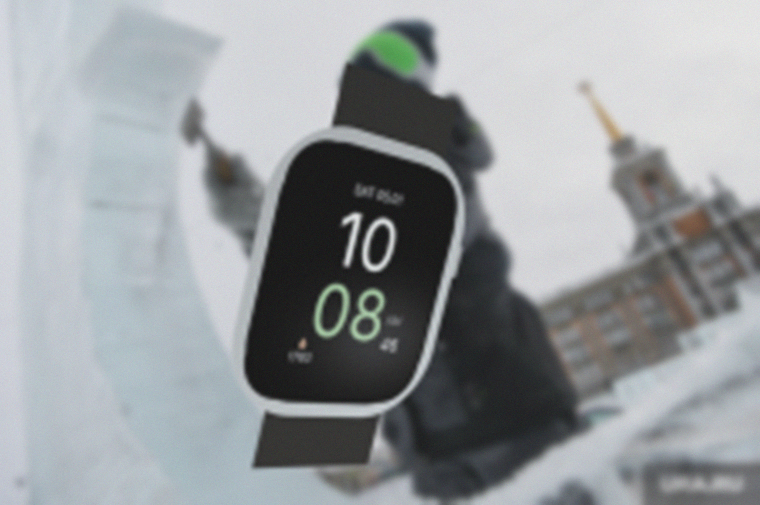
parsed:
10,08
